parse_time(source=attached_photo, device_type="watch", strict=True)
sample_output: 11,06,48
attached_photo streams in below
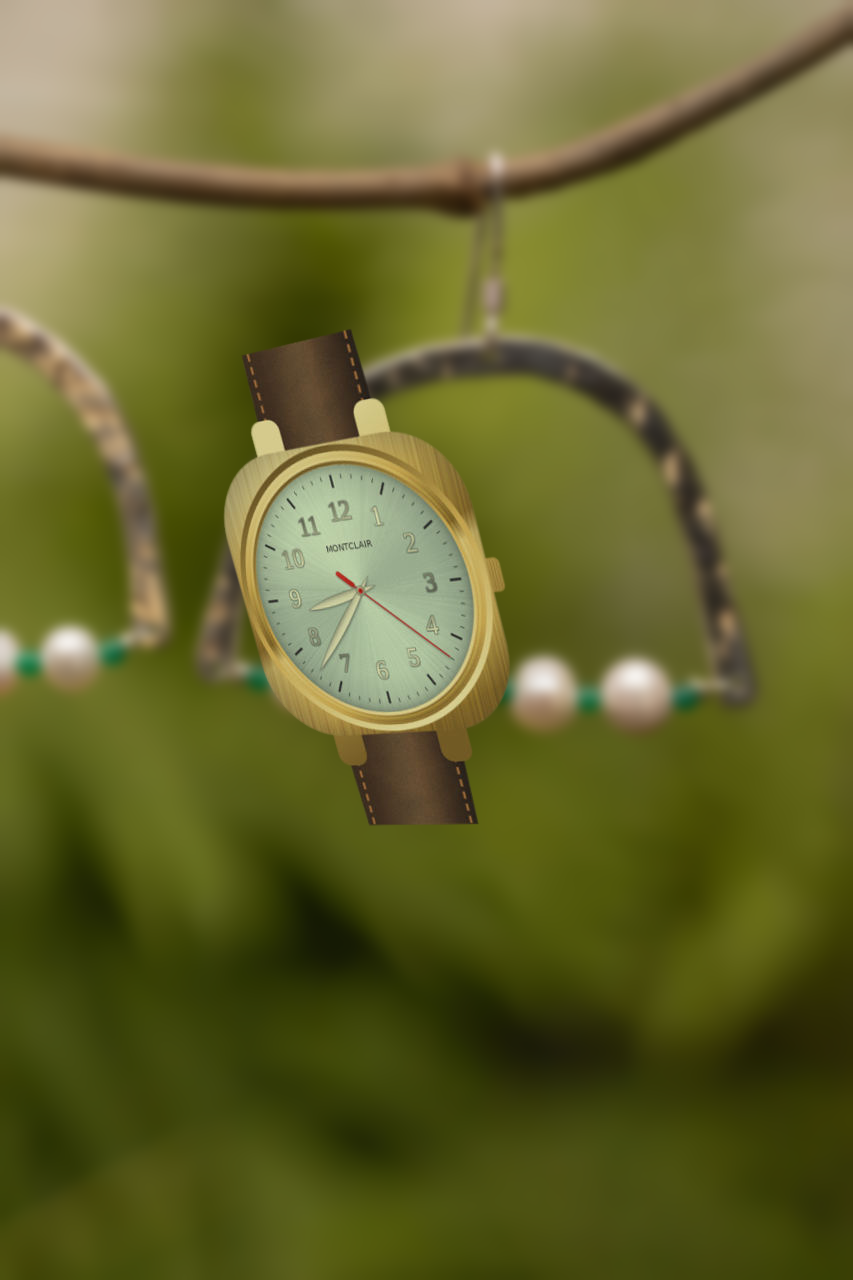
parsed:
8,37,22
